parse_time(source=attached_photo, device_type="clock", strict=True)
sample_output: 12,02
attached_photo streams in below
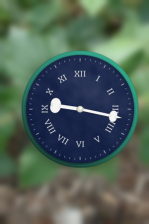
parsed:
9,17
